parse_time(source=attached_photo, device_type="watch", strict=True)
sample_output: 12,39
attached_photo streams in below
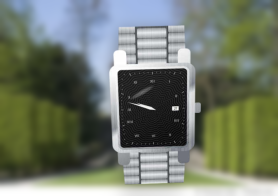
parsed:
9,48
